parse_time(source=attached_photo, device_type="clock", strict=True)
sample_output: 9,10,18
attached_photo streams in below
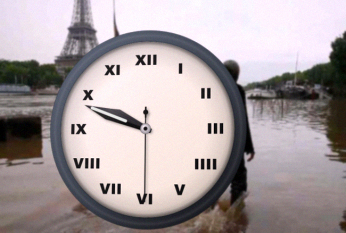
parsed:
9,48,30
